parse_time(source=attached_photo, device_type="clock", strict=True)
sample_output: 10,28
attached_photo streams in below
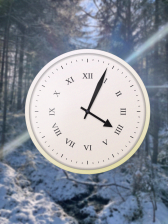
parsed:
4,04
